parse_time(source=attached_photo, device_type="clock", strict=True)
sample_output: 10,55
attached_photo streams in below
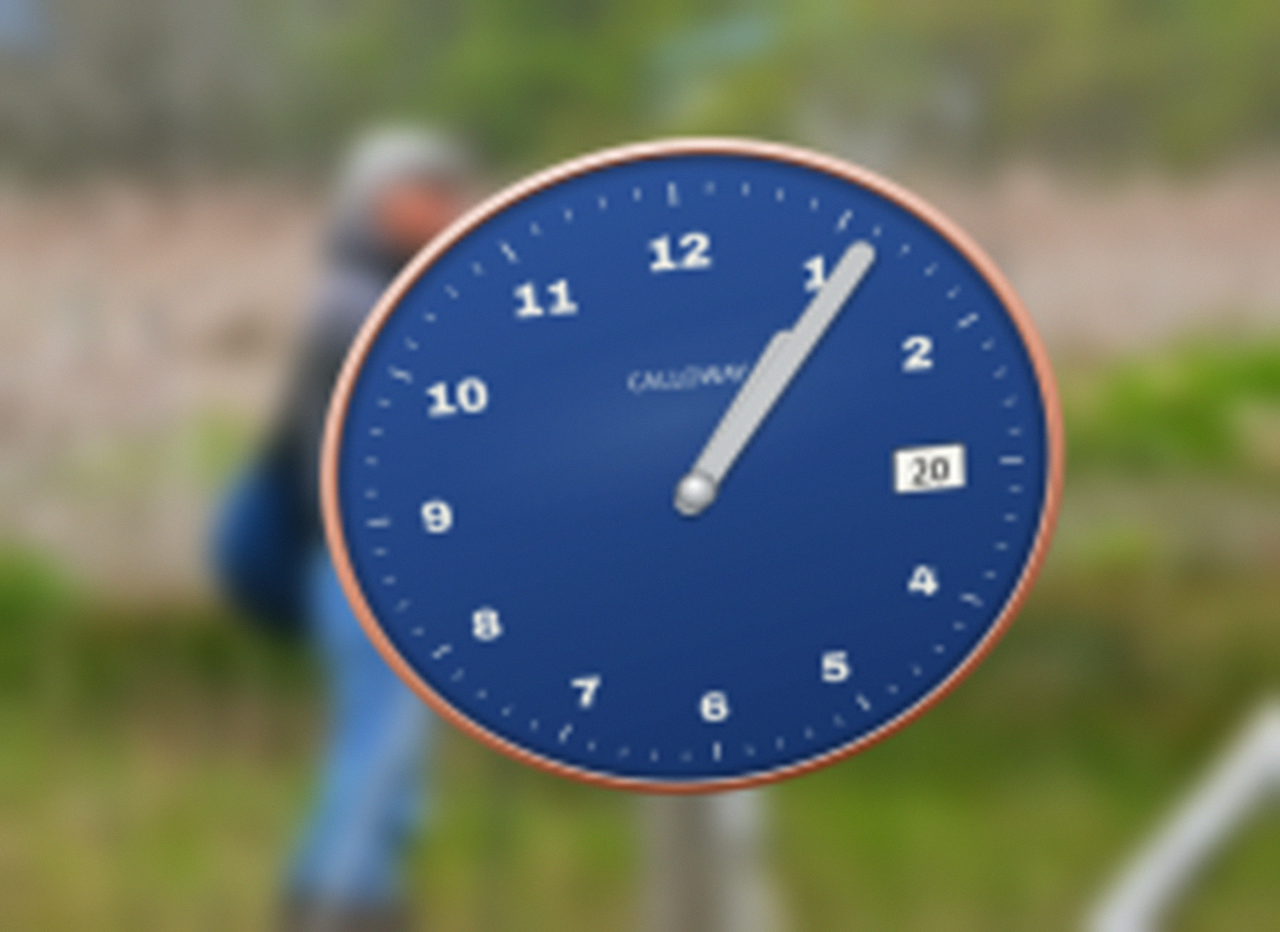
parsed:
1,06
